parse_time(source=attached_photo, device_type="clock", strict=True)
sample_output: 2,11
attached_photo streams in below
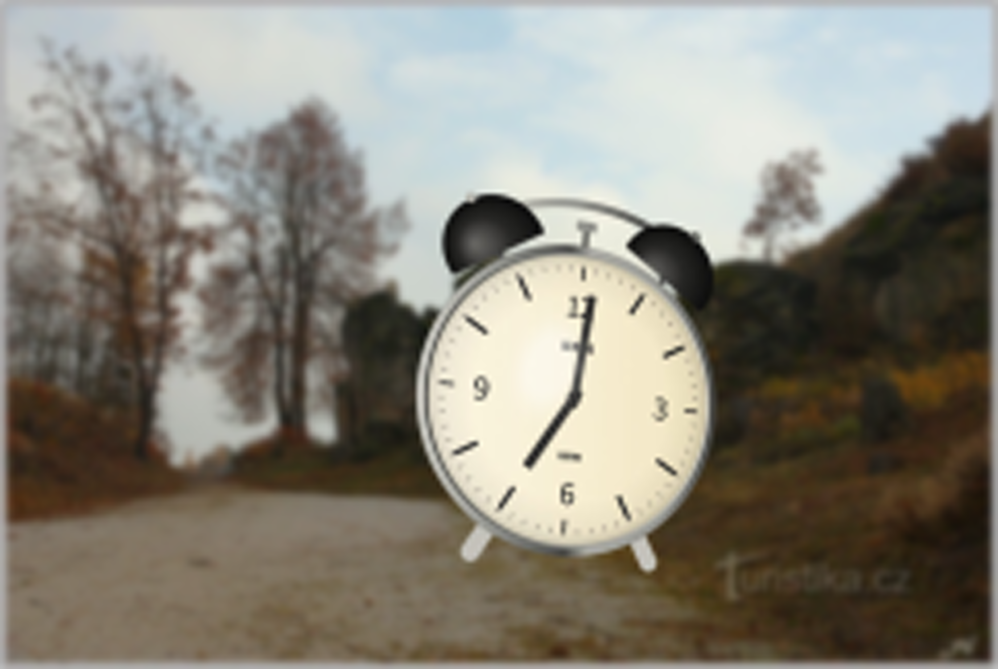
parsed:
7,01
